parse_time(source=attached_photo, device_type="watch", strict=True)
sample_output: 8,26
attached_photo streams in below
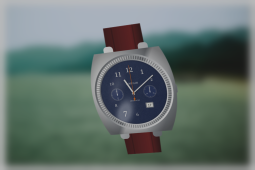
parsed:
11,09
